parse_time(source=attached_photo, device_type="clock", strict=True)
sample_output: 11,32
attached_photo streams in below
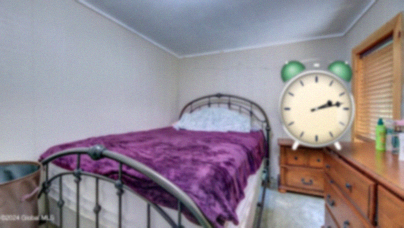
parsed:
2,13
